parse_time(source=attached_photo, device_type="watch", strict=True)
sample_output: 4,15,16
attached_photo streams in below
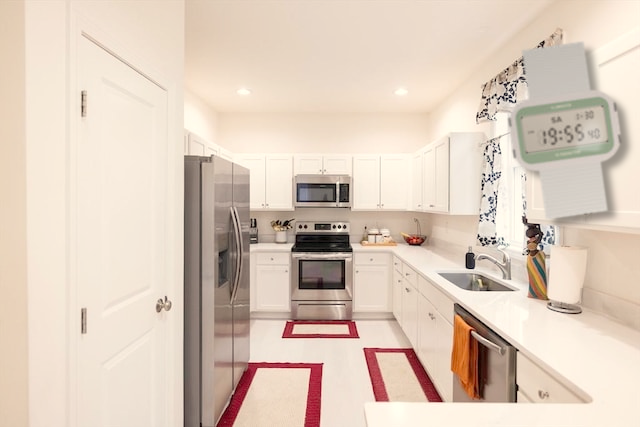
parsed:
19,55,40
